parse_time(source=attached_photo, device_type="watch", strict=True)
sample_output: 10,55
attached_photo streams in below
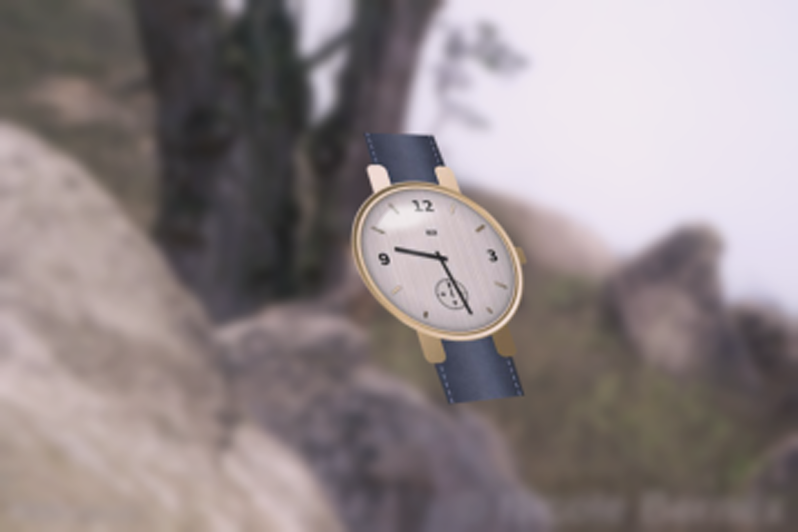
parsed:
9,28
